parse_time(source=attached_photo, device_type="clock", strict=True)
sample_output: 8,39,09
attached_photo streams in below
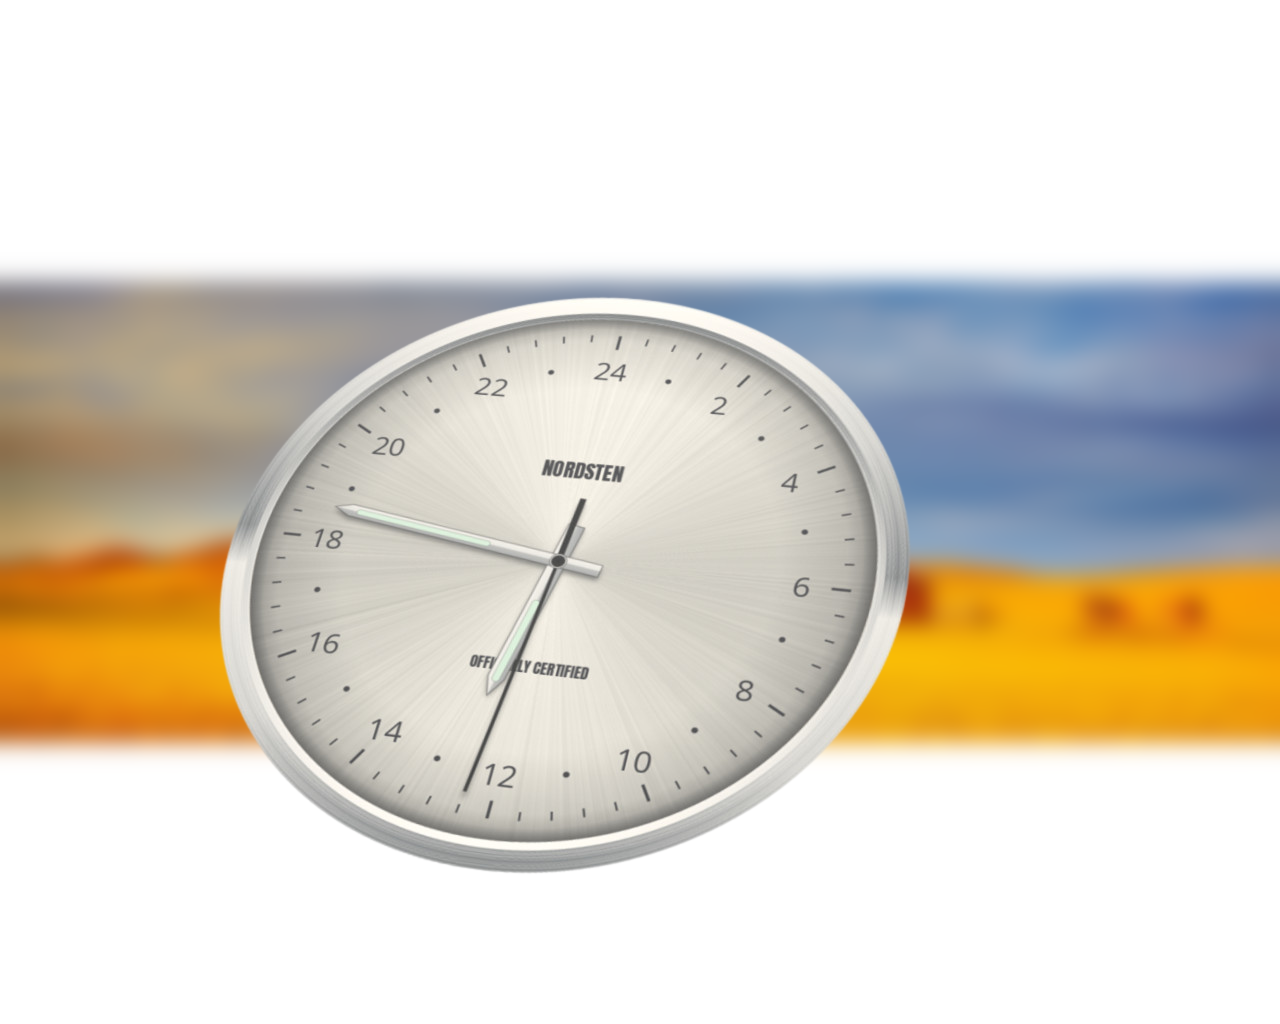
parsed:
12,46,31
